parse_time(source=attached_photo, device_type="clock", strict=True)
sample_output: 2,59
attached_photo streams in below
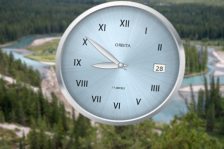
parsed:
8,51
